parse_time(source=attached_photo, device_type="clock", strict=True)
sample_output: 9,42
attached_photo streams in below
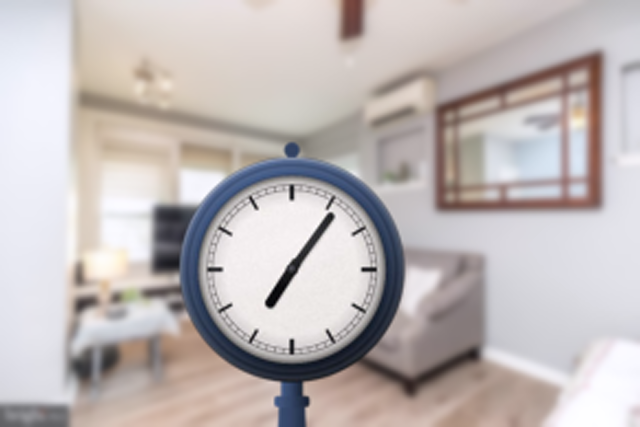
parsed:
7,06
